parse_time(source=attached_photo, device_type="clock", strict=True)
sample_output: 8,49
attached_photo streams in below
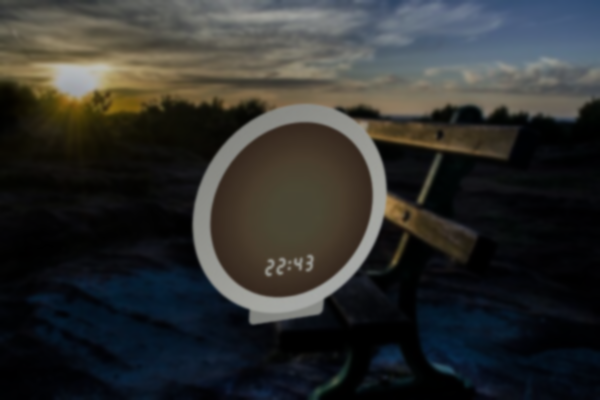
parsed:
22,43
